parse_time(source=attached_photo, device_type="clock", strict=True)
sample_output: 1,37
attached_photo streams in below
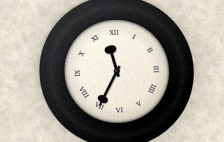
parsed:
11,35
